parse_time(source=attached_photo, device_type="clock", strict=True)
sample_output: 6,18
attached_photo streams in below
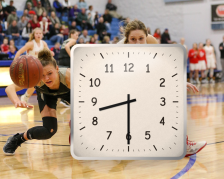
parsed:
8,30
